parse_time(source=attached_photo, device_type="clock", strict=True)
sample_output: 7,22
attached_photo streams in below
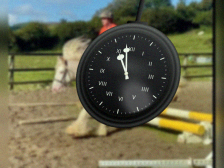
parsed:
10,58
